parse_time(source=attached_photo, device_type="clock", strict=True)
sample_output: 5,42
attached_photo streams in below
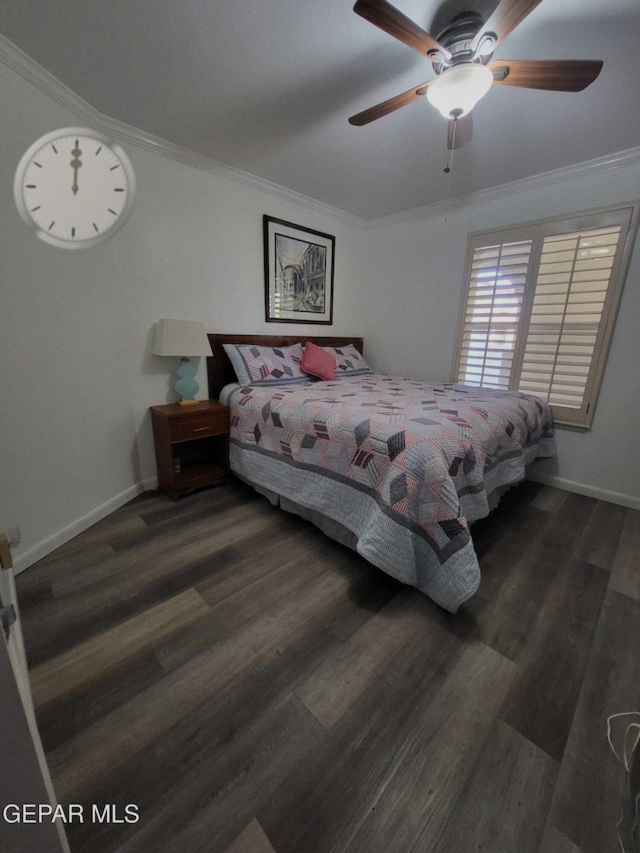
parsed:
12,00
